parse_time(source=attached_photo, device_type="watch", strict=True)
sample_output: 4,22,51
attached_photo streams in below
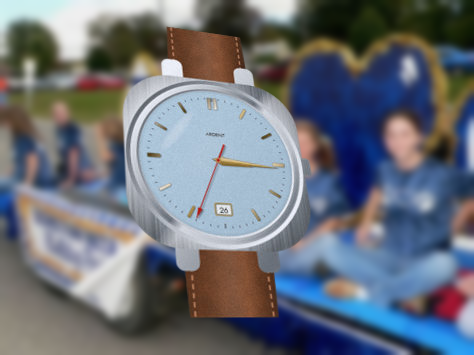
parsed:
3,15,34
